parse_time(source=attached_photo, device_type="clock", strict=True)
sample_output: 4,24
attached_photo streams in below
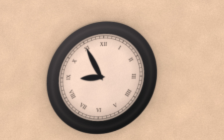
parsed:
8,55
